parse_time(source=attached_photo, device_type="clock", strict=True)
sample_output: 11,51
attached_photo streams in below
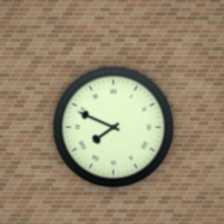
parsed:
7,49
